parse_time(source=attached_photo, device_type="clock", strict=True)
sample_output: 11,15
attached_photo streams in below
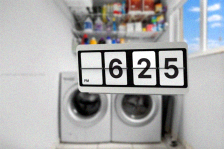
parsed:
6,25
